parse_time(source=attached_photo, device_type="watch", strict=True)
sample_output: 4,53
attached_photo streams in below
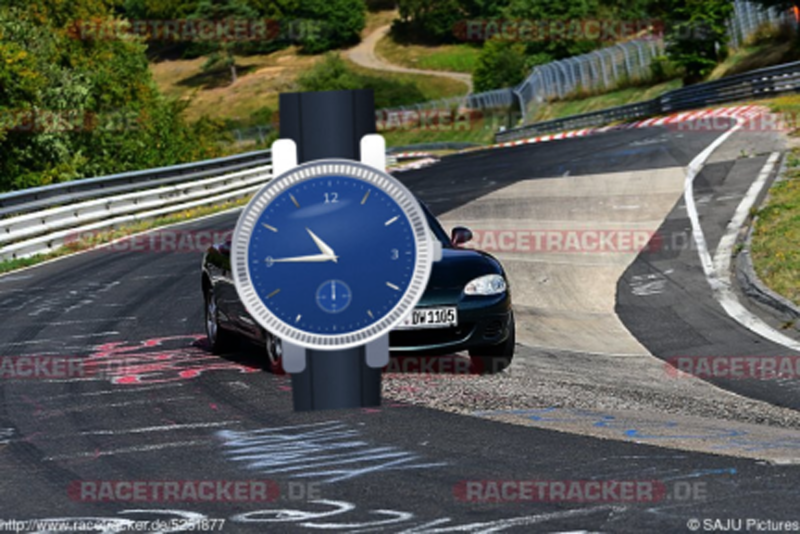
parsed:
10,45
